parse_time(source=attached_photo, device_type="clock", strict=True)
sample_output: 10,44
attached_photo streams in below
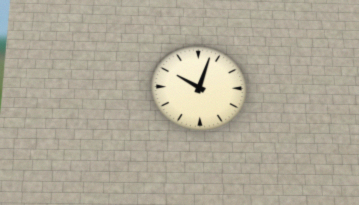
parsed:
10,03
